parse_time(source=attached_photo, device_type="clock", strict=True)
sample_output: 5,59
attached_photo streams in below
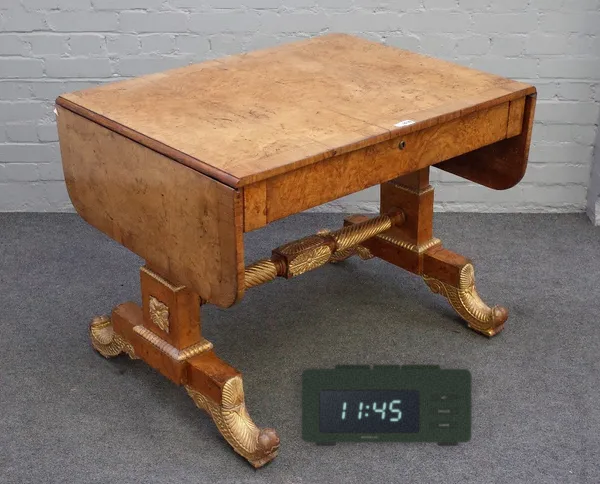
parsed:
11,45
